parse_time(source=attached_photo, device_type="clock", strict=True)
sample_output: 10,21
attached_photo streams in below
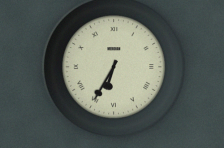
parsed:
6,35
